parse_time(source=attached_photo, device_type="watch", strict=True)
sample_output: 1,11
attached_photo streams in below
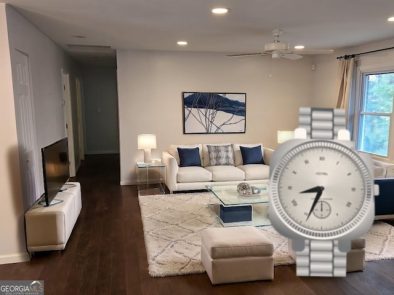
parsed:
8,34
